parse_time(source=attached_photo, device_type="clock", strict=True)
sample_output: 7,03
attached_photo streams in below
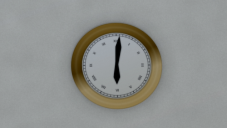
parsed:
6,01
